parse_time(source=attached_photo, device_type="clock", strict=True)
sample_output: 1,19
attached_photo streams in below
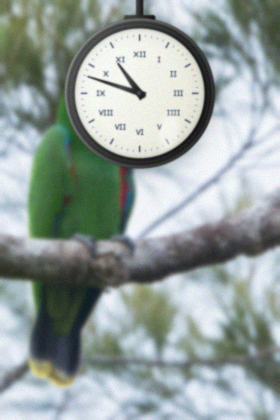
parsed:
10,48
